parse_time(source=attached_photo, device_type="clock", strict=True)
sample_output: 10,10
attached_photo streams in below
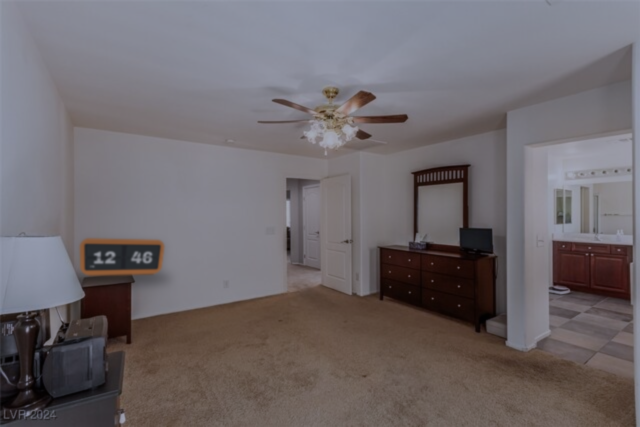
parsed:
12,46
